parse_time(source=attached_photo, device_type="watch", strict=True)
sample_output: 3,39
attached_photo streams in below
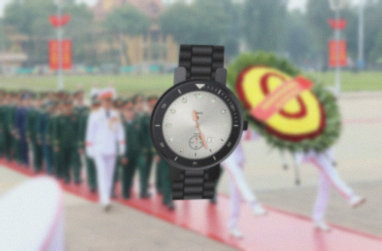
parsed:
11,26
